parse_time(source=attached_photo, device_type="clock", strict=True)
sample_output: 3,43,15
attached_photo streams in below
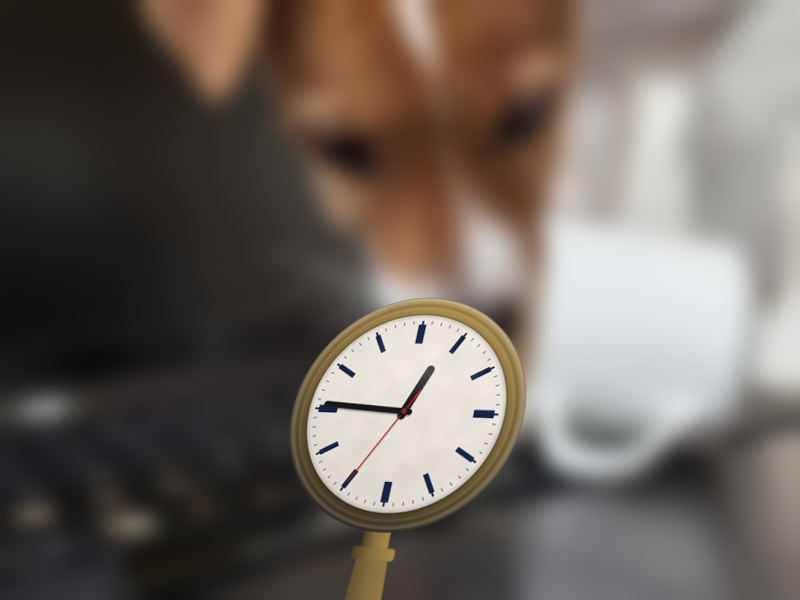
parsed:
12,45,35
